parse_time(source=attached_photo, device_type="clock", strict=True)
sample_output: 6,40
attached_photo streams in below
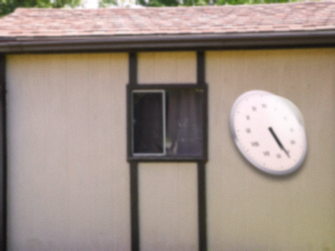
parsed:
5,26
